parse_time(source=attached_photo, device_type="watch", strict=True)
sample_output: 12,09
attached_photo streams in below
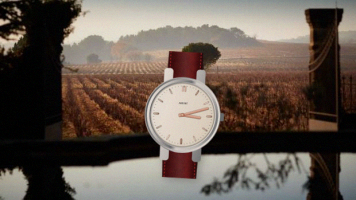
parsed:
3,12
